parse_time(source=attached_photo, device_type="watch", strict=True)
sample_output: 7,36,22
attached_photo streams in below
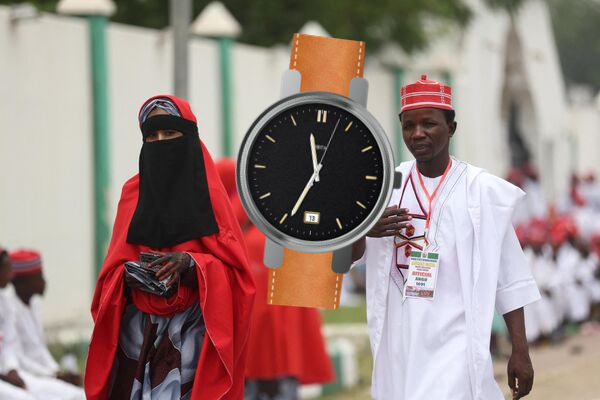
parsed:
11,34,03
